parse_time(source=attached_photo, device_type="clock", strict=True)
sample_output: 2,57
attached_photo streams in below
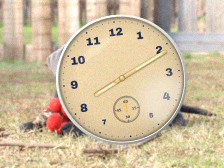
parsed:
8,11
